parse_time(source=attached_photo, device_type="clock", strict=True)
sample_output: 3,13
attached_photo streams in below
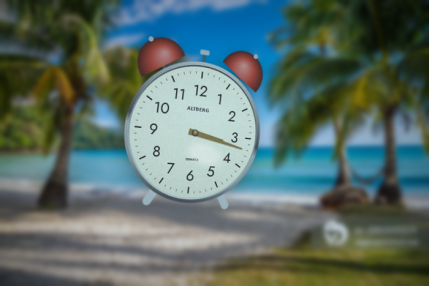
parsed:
3,17
